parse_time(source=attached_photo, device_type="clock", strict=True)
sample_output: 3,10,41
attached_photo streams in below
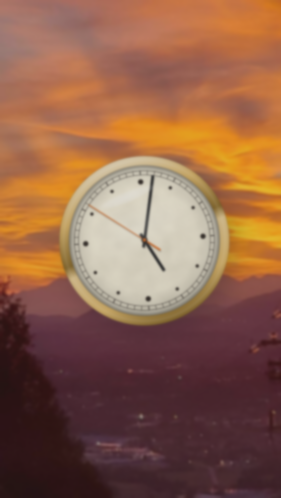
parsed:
5,01,51
